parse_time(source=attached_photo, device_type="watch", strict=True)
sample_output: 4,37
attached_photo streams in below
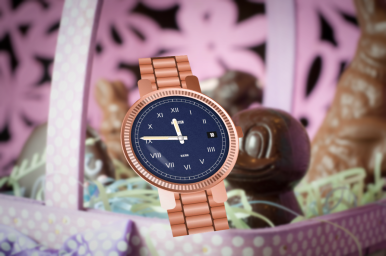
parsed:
11,46
